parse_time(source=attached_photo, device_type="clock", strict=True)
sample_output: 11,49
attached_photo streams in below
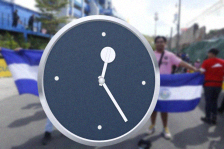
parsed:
12,24
